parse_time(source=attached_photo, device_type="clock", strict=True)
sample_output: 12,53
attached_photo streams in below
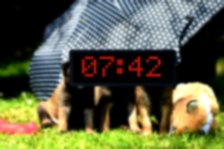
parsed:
7,42
